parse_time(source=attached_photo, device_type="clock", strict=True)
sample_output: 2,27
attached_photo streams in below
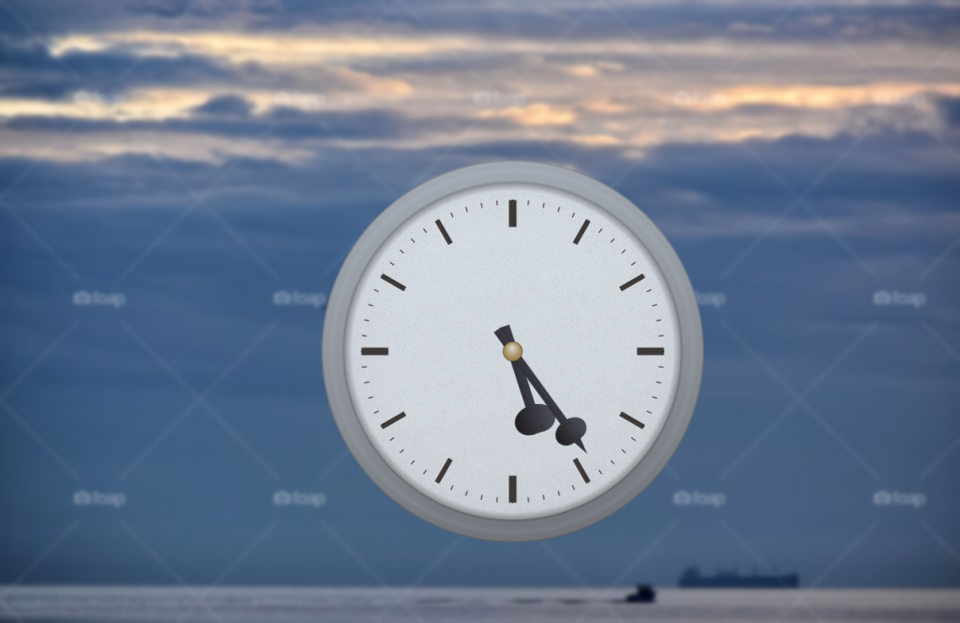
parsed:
5,24
